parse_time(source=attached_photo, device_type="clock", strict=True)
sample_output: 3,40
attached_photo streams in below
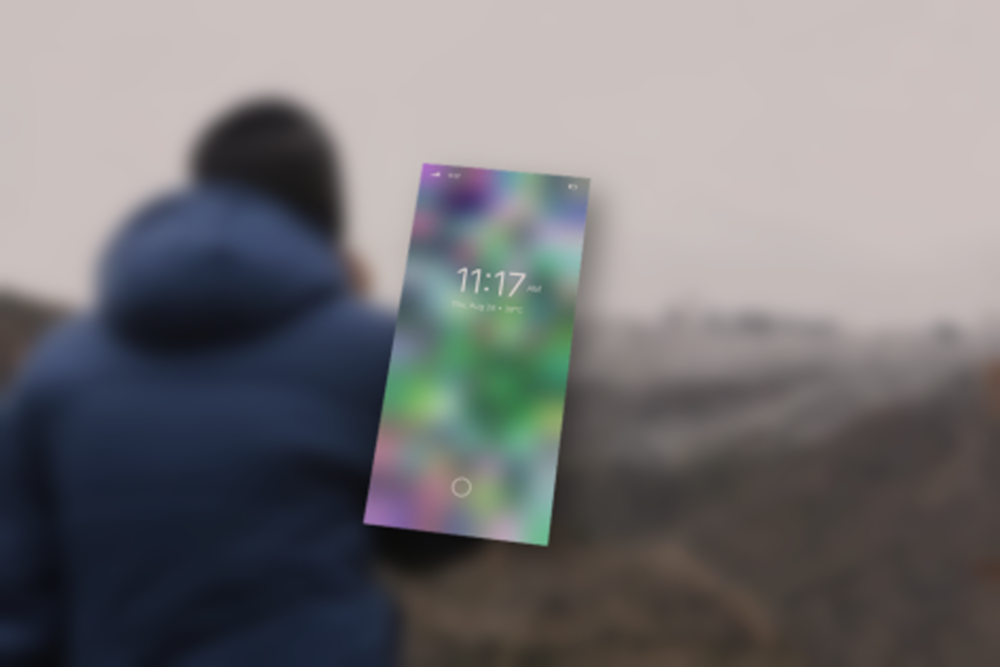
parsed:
11,17
